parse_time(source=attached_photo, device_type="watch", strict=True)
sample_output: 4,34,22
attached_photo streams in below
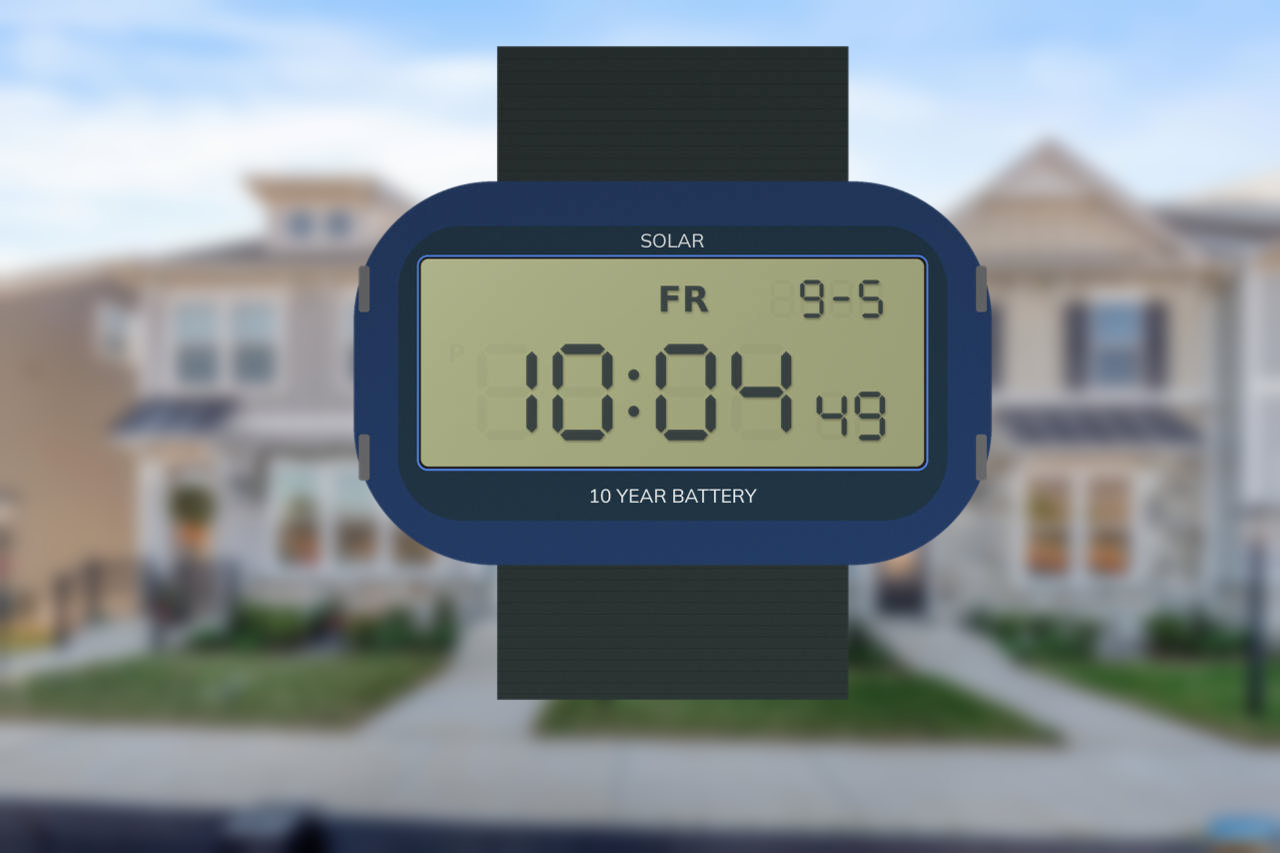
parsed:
10,04,49
